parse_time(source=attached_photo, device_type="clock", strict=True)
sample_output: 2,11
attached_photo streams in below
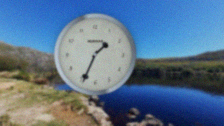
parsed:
1,34
